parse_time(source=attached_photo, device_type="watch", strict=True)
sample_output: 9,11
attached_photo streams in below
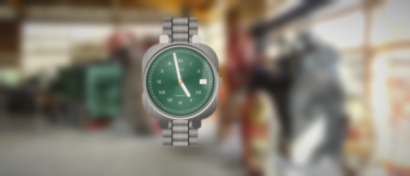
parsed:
4,58
